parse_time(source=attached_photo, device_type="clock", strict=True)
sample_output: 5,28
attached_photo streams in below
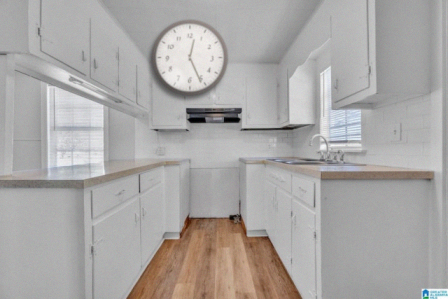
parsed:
12,26
